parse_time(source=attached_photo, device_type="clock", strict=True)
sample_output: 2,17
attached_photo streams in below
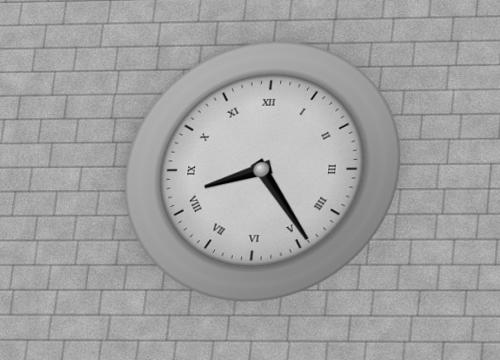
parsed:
8,24
